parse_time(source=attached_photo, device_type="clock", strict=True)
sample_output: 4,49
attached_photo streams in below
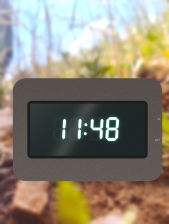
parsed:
11,48
